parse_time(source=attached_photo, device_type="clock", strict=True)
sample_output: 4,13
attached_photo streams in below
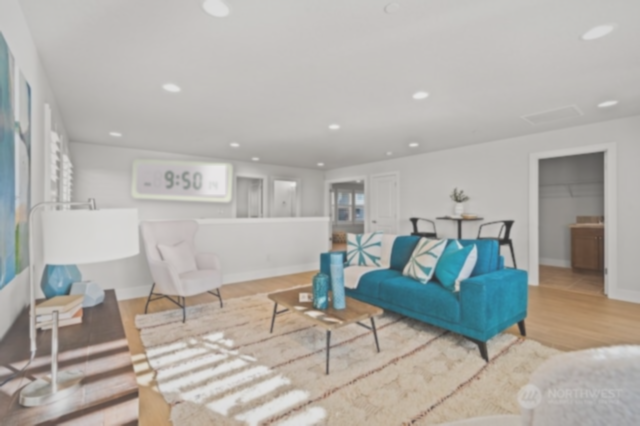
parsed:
9,50
